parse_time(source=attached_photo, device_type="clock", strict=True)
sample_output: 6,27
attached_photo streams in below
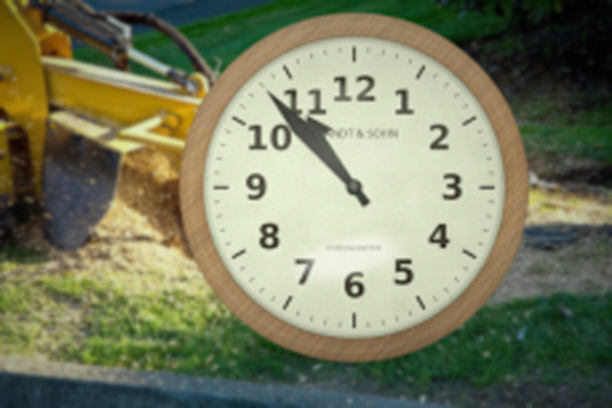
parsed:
10,53
